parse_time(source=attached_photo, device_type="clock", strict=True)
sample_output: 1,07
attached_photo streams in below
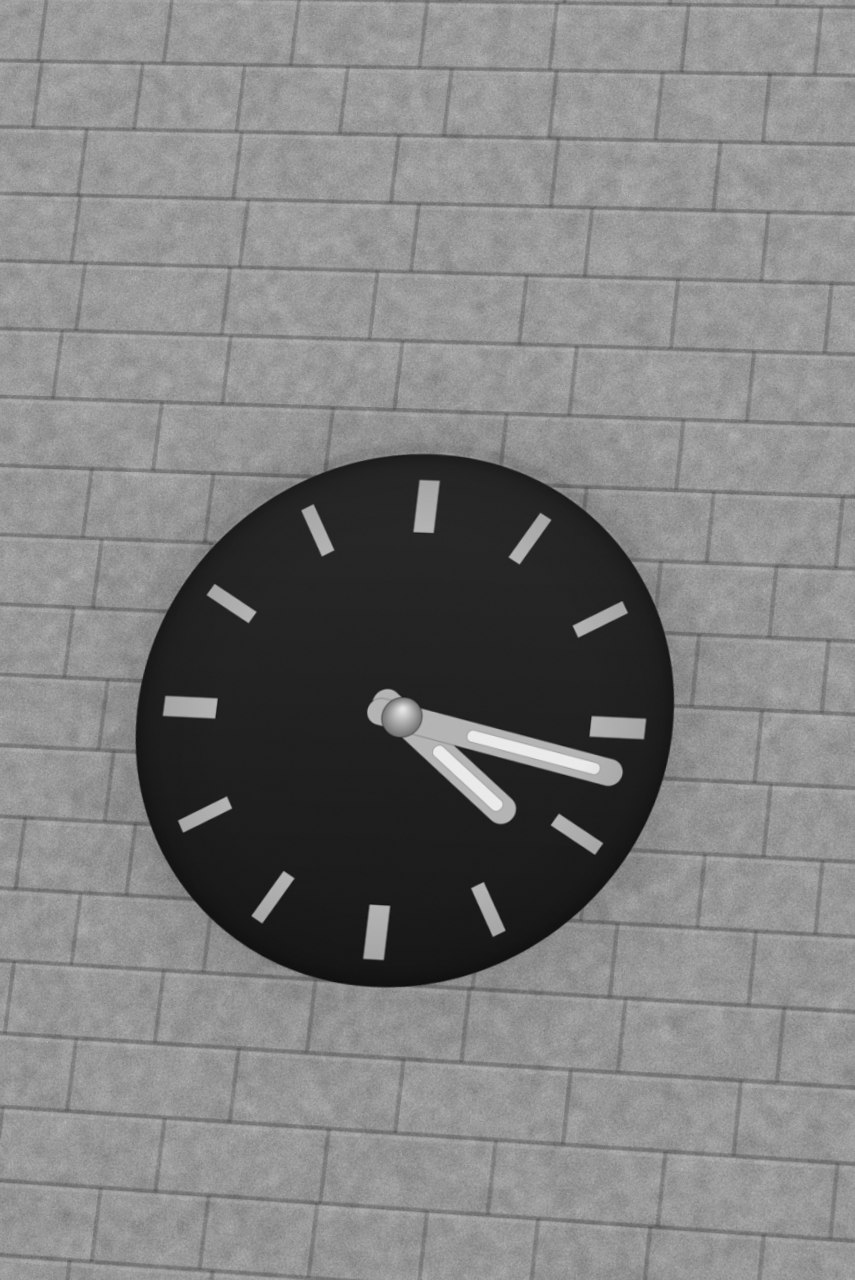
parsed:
4,17
